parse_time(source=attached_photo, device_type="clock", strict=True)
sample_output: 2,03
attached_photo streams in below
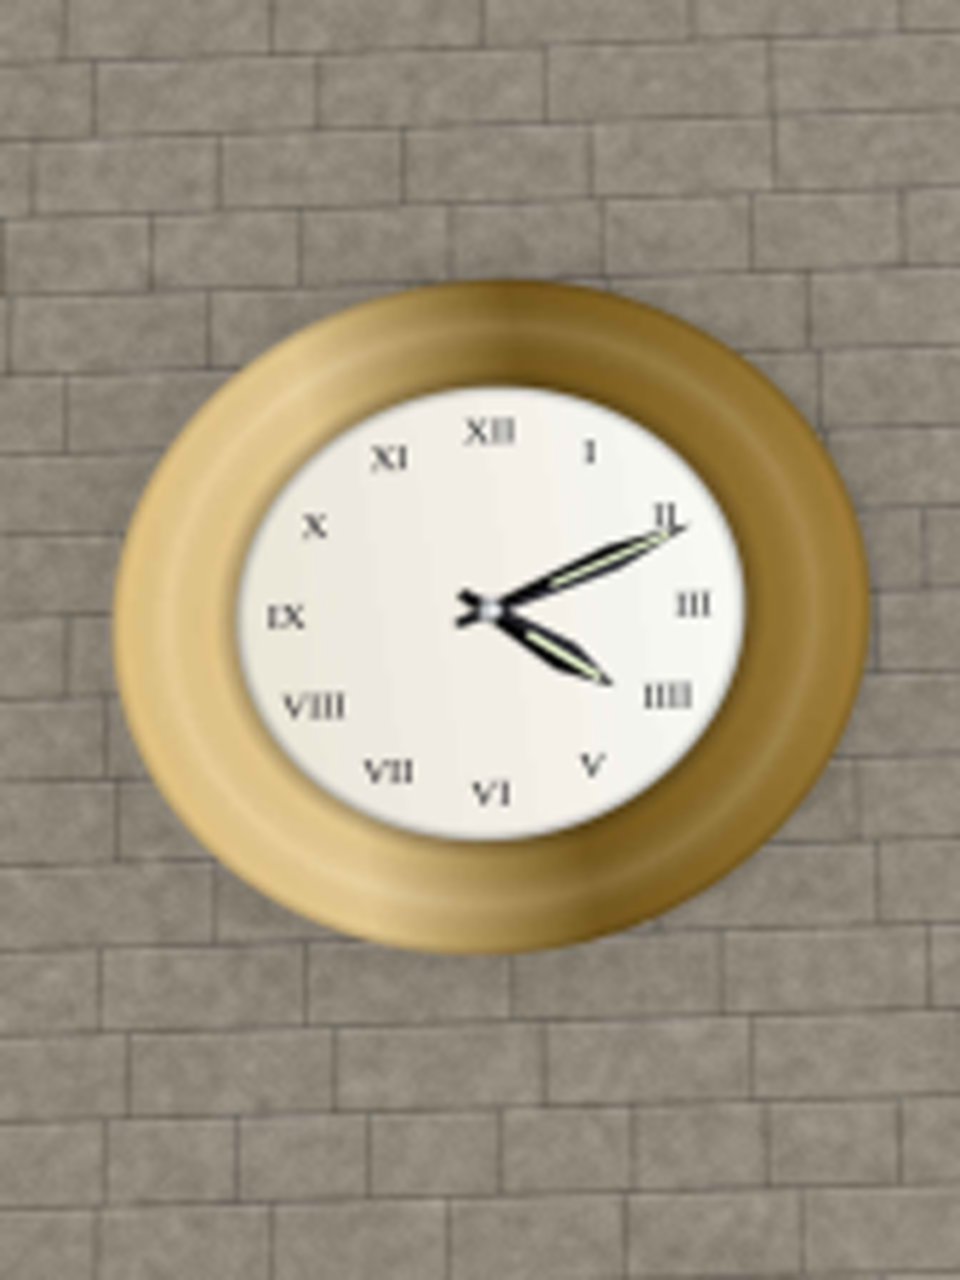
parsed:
4,11
